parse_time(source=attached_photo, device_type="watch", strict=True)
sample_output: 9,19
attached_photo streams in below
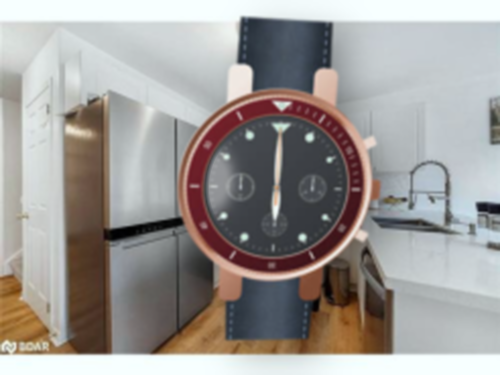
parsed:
6,00
